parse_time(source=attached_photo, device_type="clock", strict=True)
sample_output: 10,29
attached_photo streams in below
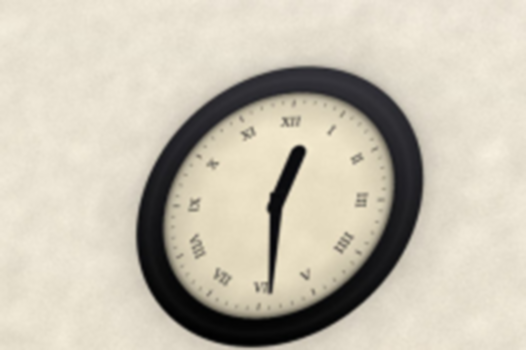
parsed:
12,29
